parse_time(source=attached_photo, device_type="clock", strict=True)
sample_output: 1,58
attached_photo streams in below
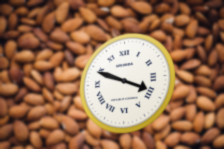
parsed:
3,49
